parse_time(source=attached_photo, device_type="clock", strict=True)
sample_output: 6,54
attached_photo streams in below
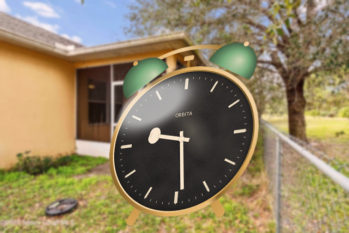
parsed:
9,29
